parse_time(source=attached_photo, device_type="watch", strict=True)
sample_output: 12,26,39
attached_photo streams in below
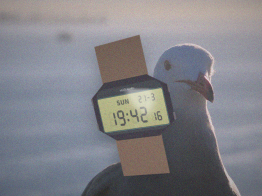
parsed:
19,42,16
